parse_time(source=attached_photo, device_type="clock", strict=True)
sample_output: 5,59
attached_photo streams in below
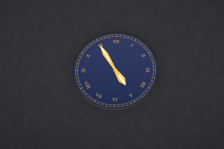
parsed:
4,55
